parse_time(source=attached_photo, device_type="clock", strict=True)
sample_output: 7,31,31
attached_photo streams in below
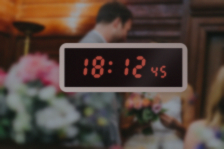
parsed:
18,12,45
